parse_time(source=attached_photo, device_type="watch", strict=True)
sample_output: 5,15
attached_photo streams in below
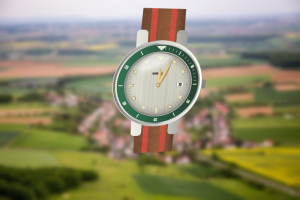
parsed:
12,04
